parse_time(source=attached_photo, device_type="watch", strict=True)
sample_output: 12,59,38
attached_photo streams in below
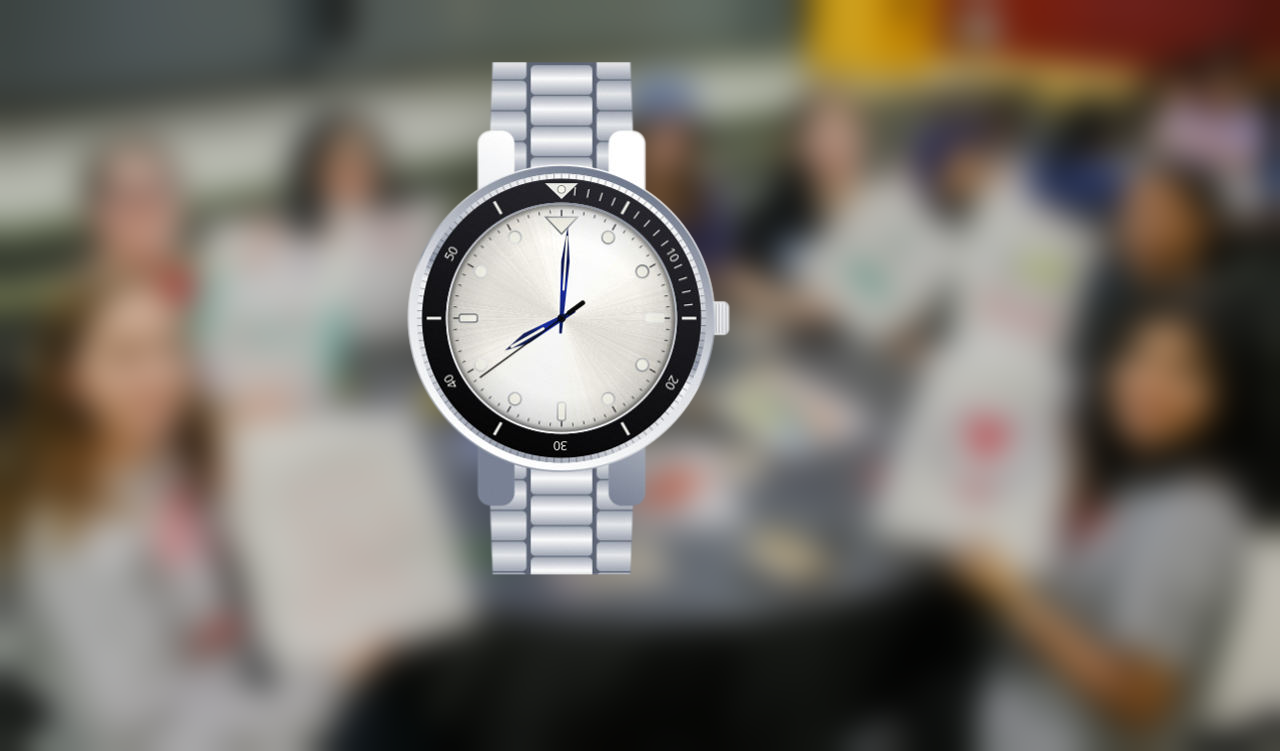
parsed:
8,00,39
